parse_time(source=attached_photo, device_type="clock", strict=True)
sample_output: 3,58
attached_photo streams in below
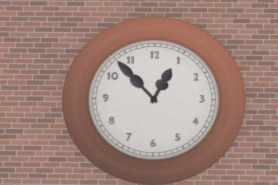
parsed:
12,53
